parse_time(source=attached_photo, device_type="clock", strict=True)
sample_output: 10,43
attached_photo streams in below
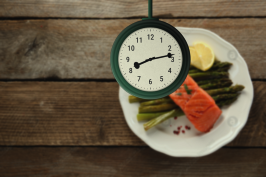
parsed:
8,13
